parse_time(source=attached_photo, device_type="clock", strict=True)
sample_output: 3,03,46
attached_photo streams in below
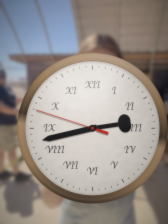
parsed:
2,42,48
